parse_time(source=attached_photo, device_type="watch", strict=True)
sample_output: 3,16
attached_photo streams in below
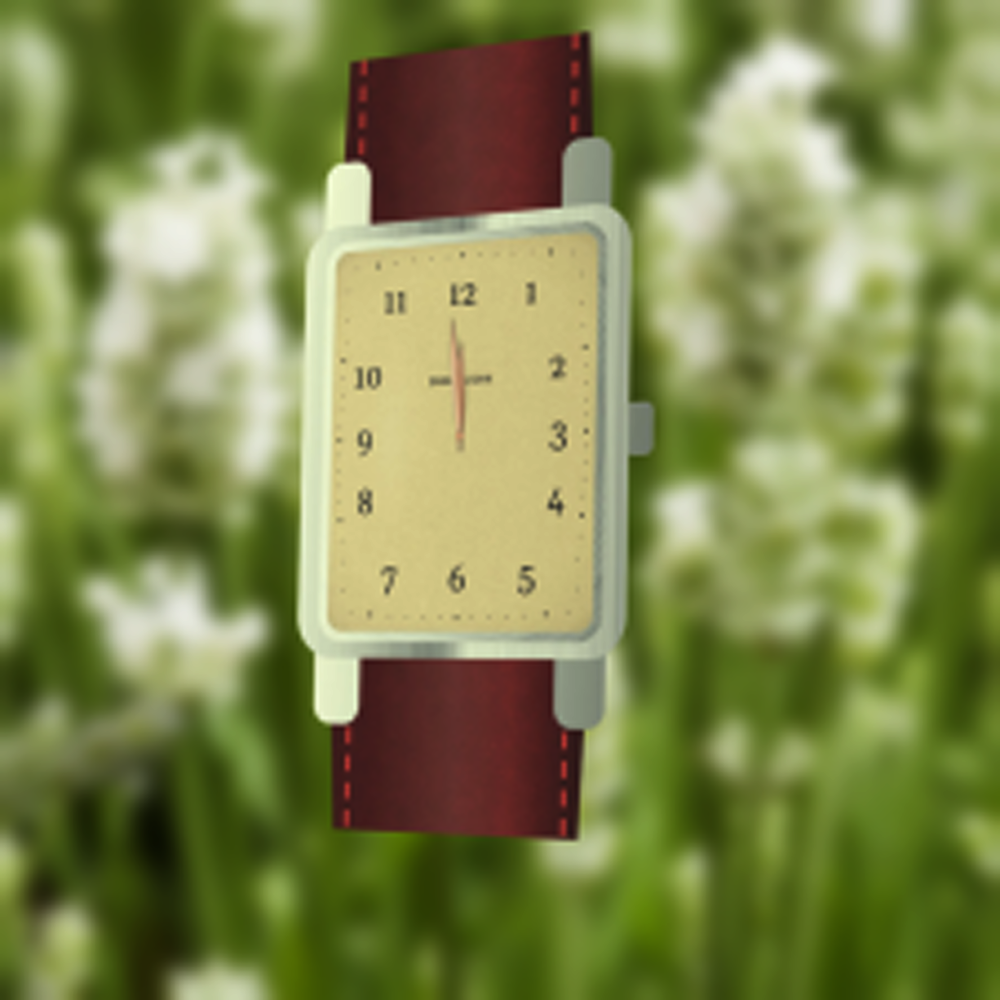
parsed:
11,59
